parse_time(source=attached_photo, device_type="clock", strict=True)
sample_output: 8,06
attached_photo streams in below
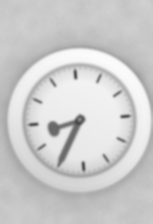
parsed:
8,35
